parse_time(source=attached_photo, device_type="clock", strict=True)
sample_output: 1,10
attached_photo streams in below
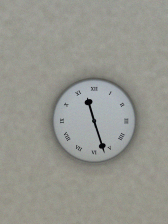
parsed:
11,27
